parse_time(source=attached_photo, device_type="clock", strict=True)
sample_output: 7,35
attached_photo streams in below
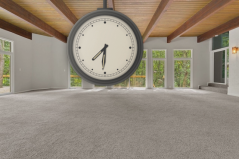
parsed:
7,31
